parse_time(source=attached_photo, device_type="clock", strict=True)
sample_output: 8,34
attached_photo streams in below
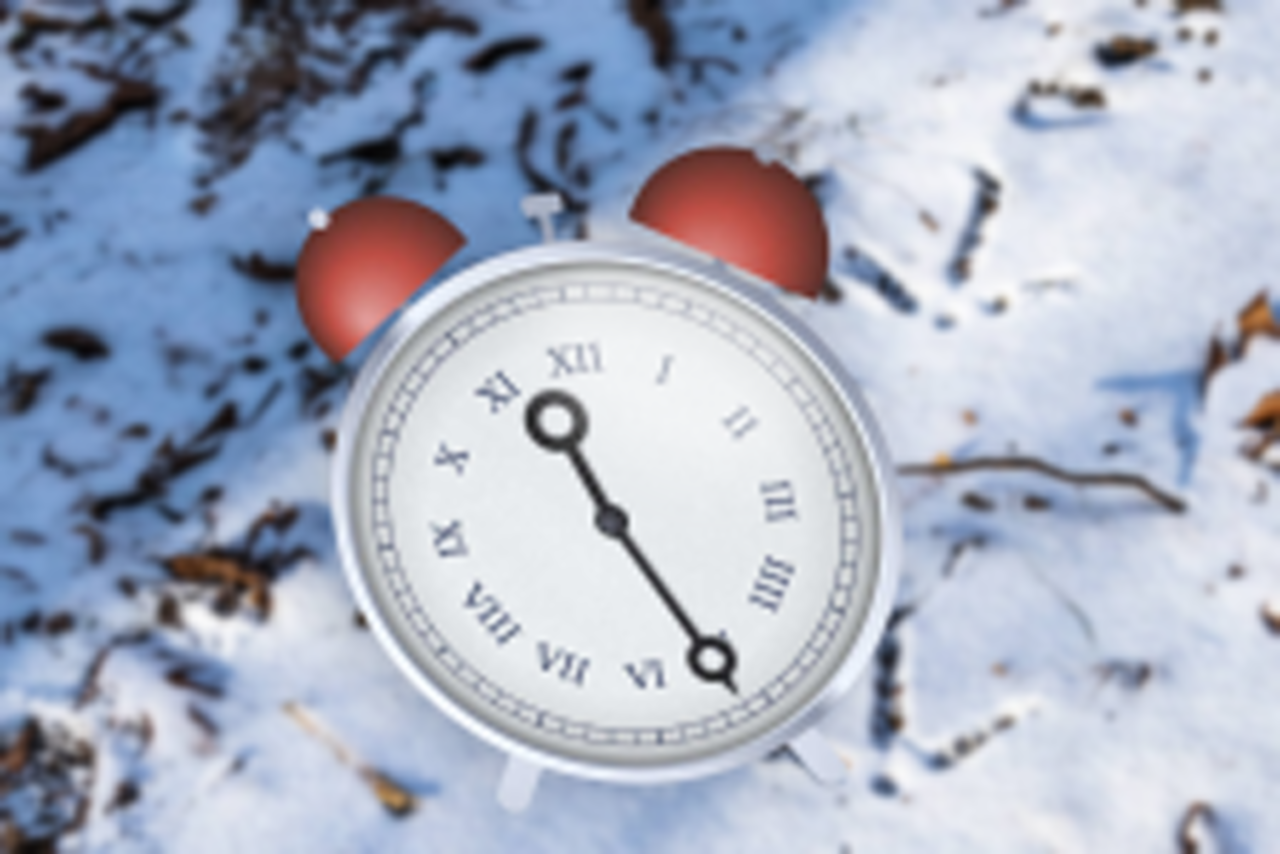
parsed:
11,26
